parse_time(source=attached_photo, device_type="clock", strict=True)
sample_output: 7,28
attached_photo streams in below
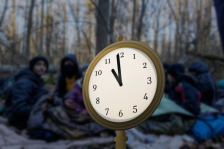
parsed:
10,59
